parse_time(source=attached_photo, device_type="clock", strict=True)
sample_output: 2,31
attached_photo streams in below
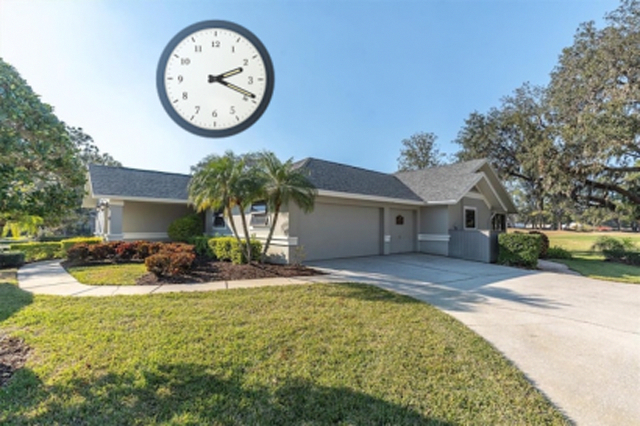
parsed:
2,19
